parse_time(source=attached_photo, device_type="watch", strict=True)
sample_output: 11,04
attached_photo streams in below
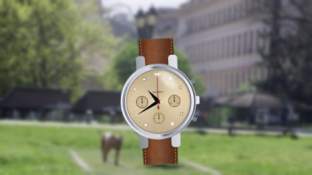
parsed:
10,40
